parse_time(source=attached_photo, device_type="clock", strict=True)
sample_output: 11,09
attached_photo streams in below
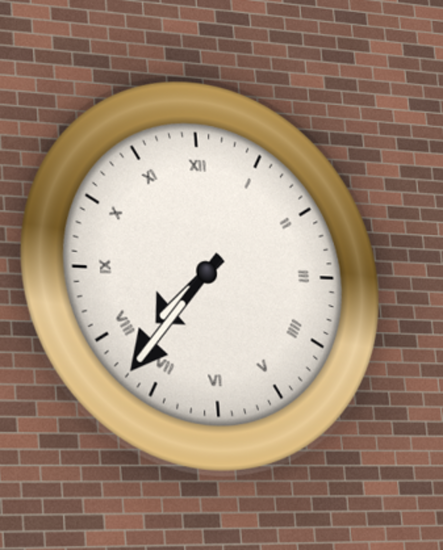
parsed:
7,37
